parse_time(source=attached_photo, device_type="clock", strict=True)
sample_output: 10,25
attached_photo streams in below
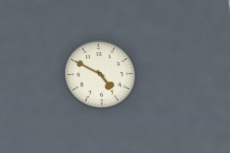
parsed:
4,50
